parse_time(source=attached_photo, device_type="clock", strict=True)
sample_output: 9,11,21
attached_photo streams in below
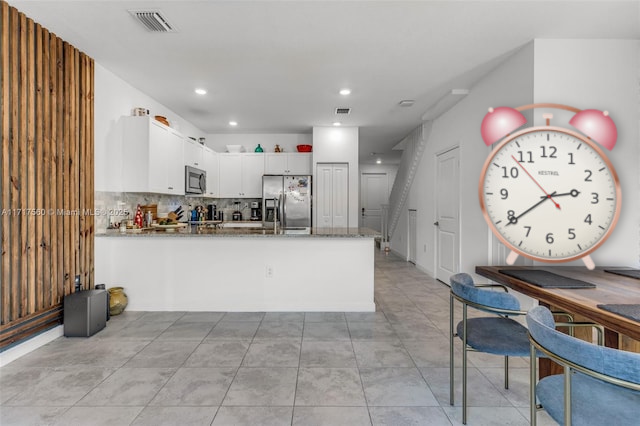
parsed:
2,38,53
